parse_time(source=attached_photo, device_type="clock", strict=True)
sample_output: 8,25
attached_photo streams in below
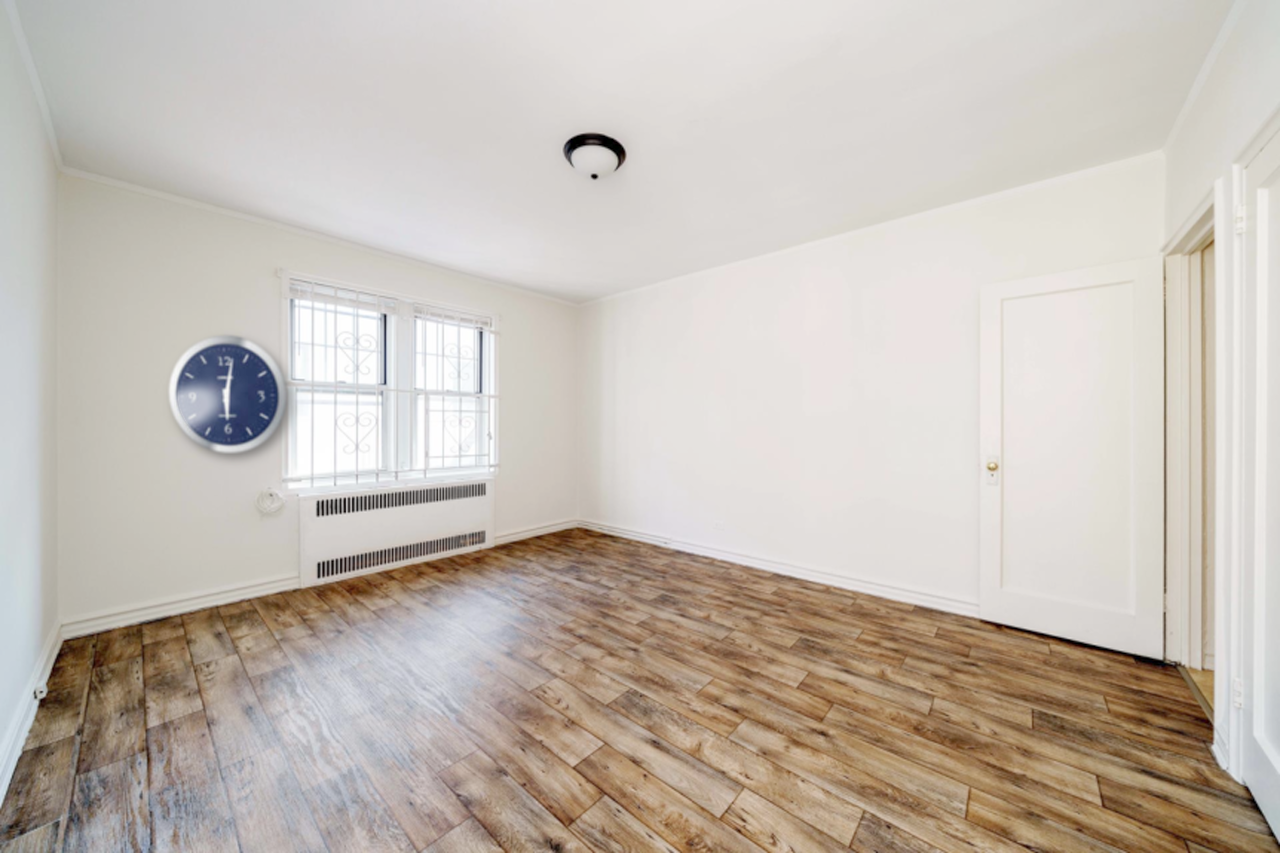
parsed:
6,02
